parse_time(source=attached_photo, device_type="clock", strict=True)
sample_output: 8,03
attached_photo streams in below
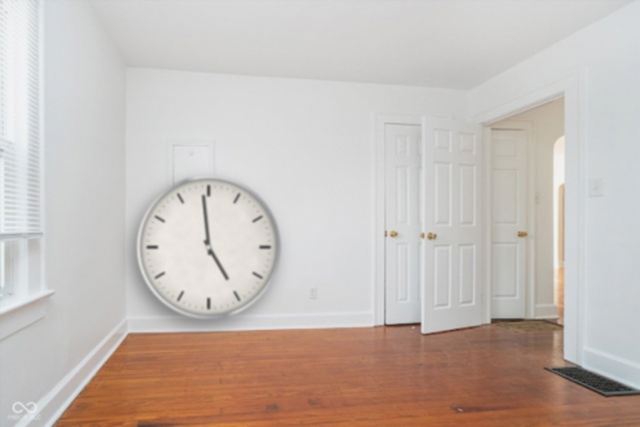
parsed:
4,59
